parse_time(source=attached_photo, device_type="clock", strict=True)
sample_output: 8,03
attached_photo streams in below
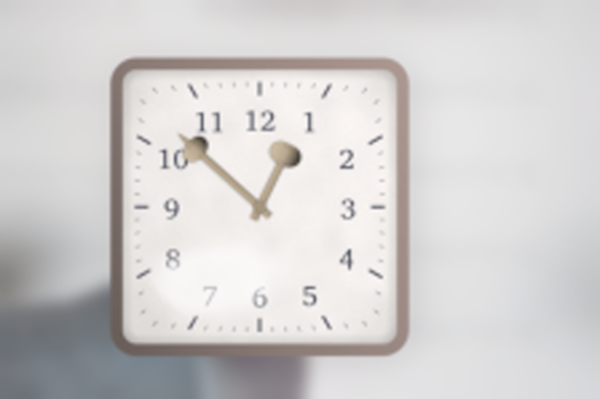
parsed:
12,52
